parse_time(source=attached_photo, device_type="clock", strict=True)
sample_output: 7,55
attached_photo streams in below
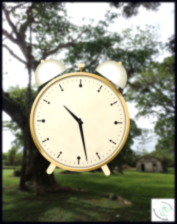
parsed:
10,28
